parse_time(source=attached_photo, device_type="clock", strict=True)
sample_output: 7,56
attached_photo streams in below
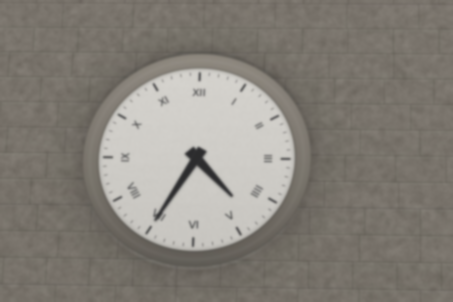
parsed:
4,35
